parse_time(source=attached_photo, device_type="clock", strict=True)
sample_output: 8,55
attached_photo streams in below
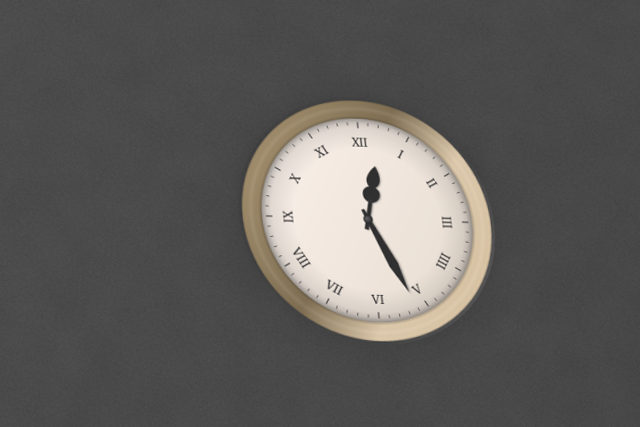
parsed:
12,26
